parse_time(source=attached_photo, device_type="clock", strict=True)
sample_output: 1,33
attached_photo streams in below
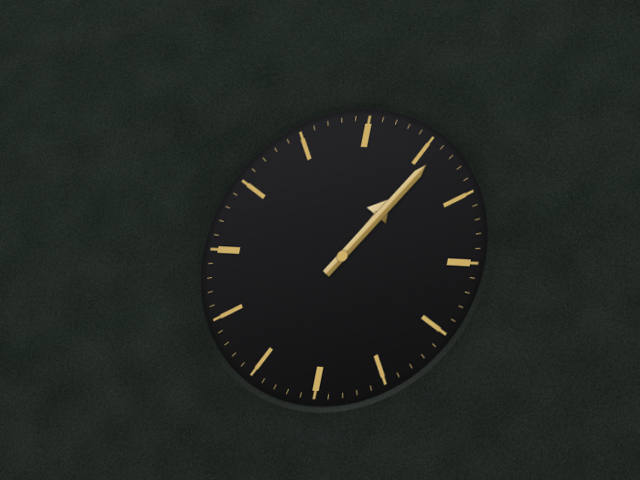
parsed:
1,06
